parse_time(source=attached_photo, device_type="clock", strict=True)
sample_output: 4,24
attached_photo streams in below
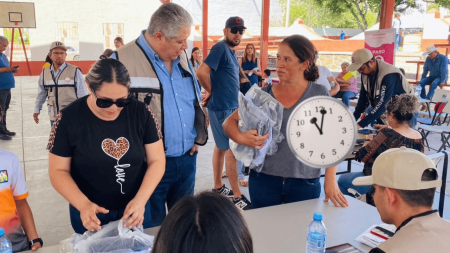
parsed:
11,02
